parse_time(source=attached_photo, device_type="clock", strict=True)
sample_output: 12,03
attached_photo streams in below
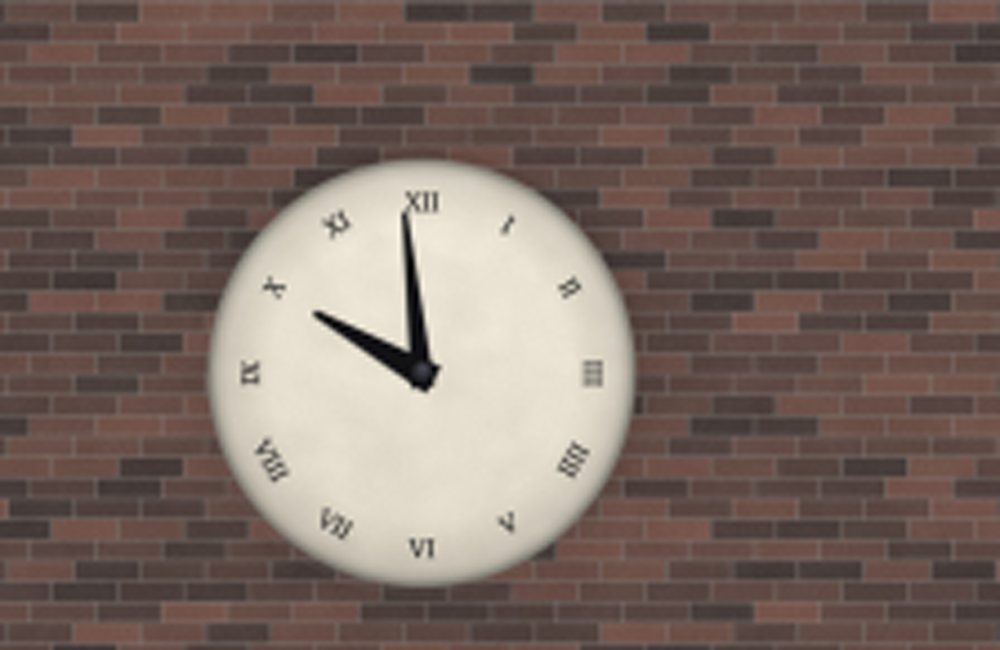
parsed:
9,59
